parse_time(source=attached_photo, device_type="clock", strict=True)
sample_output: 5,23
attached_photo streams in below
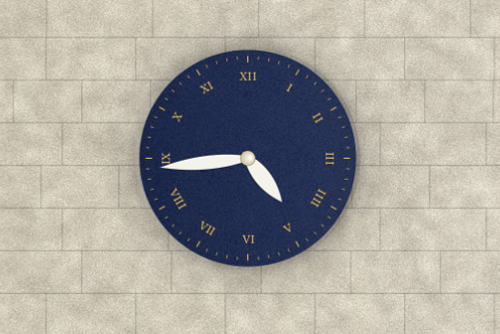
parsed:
4,44
